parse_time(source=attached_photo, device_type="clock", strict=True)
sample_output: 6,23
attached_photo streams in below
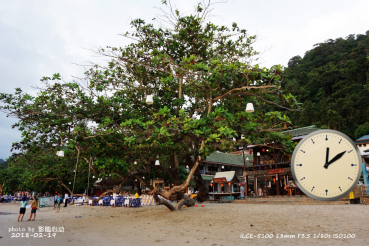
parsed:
12,09
